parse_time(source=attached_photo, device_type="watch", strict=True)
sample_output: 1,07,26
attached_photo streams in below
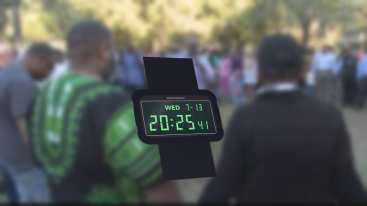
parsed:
20,25,41
